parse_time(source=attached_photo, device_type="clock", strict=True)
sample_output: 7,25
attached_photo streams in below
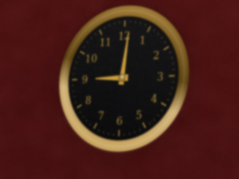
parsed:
9,01
